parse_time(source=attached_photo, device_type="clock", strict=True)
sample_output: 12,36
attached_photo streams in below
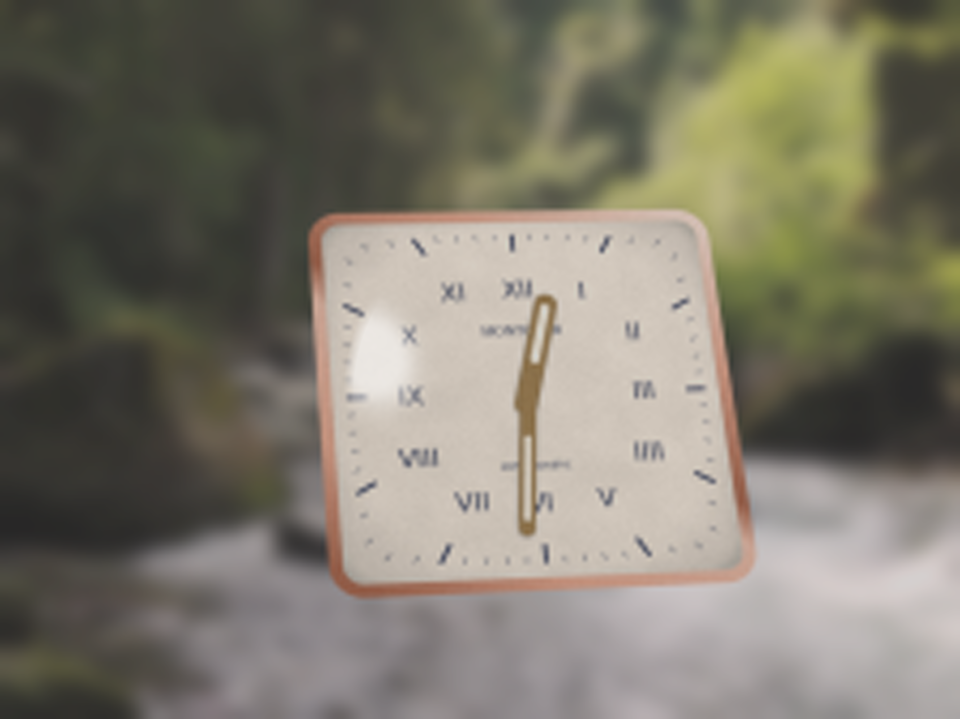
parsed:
12,31
